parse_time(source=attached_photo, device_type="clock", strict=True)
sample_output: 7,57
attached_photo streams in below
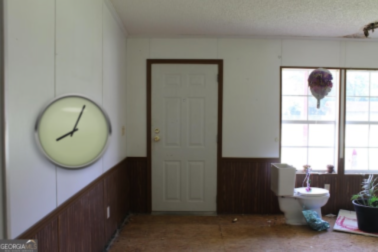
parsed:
8,04
